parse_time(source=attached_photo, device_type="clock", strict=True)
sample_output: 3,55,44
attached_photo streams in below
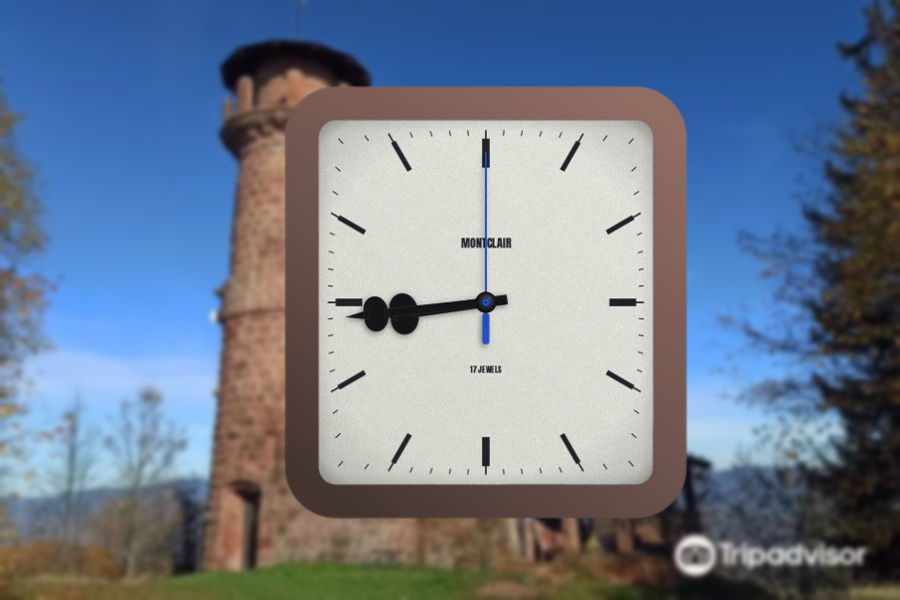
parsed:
8,44,00
